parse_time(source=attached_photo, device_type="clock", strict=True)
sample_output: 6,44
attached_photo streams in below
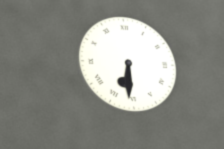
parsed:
6,31
